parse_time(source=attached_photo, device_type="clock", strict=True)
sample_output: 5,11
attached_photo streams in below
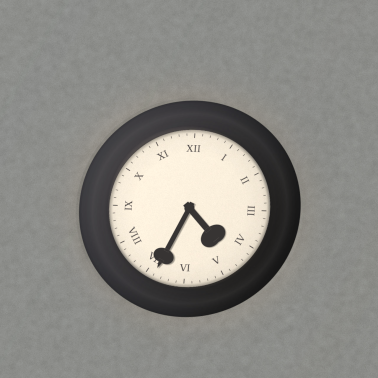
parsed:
4,34
